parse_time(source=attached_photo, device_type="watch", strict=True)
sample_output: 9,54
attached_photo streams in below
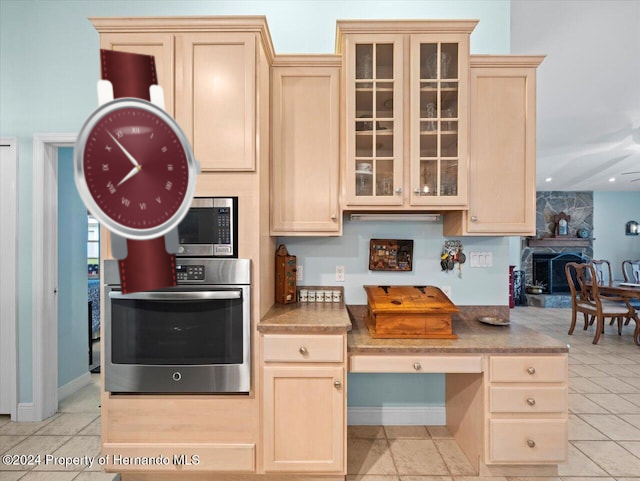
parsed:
7,53
